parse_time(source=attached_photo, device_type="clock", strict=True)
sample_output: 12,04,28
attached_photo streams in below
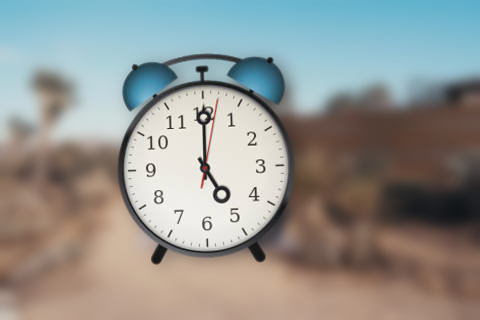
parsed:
5,00,02
